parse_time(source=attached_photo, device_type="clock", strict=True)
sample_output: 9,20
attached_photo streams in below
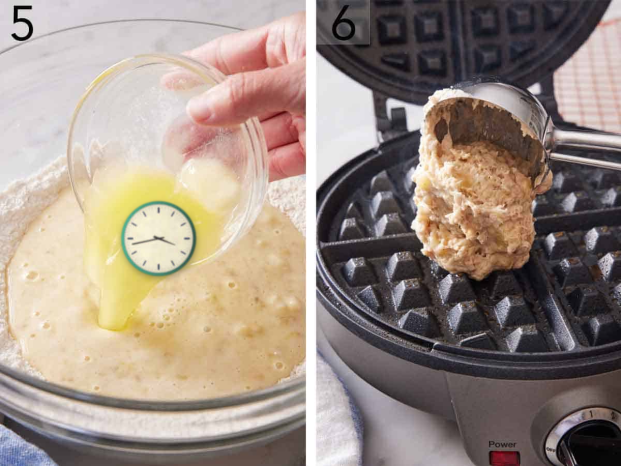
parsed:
3,43
